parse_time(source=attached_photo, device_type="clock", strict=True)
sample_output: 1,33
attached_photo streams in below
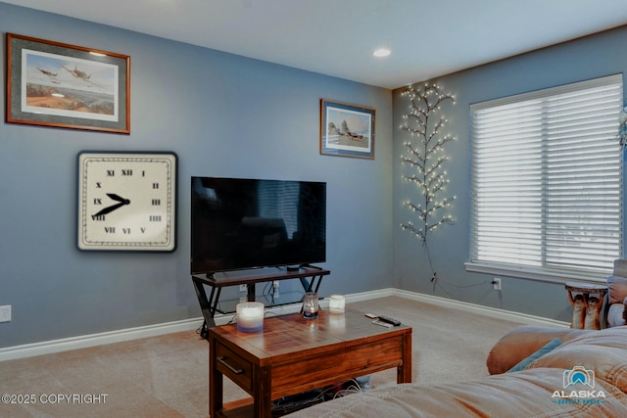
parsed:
9,41
